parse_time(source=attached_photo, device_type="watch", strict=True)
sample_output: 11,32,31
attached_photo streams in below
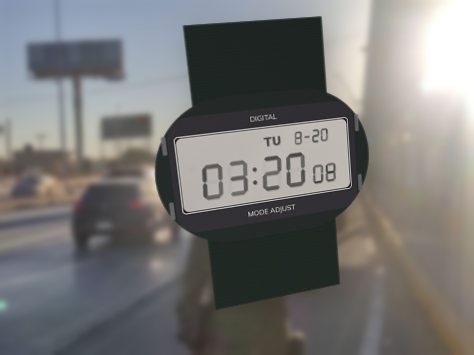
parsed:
3,20,08
